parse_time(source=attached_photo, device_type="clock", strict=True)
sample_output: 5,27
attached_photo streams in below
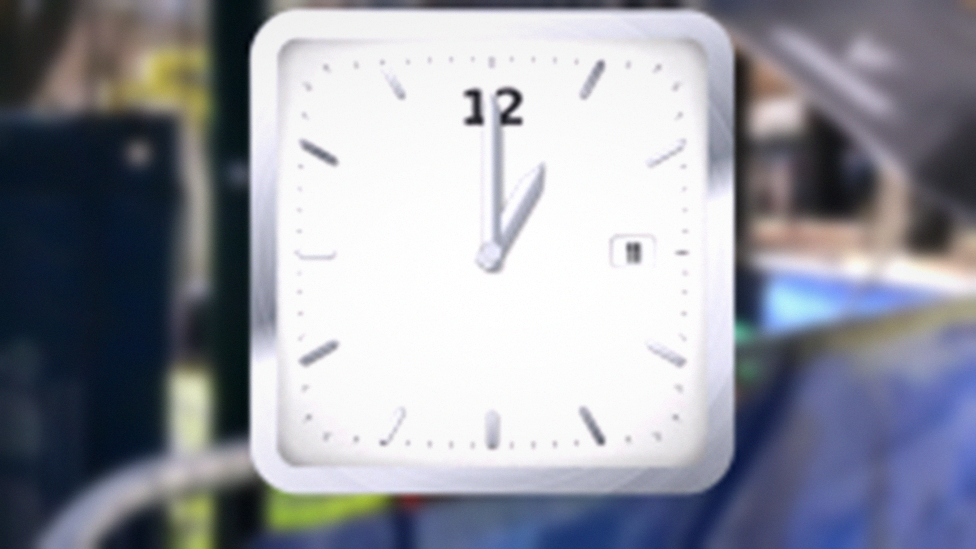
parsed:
1,00
